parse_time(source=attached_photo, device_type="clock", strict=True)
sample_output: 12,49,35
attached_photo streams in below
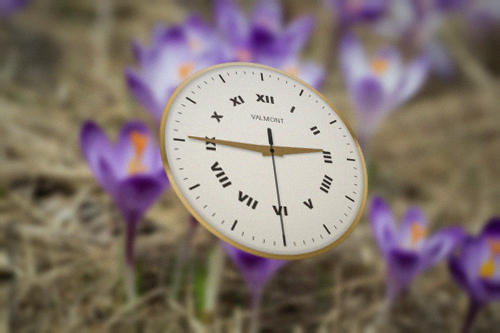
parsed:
2,45,30
